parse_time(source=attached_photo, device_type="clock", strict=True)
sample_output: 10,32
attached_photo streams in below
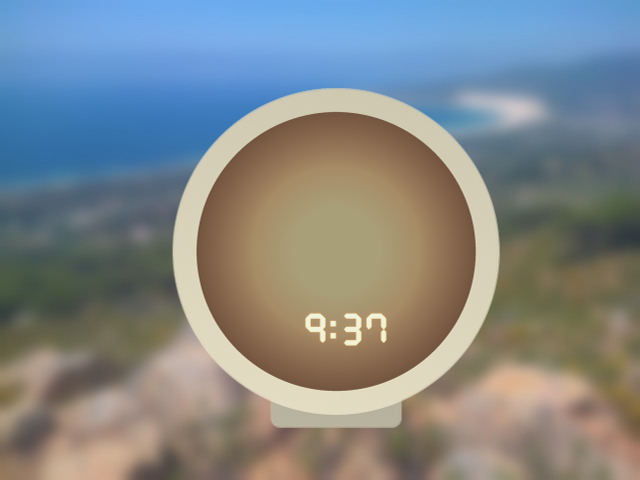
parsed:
9,37
